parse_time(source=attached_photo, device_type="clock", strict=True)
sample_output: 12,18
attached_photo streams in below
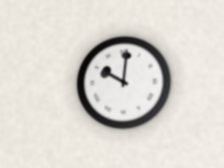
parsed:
10,01
